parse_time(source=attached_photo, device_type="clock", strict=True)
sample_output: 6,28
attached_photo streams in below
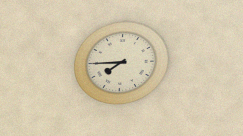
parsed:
7,45
